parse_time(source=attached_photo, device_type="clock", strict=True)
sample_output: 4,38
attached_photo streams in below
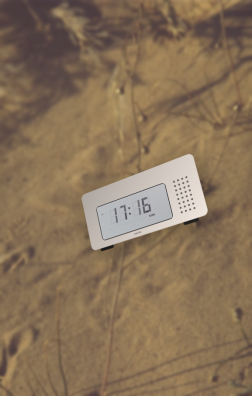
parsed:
17,16
